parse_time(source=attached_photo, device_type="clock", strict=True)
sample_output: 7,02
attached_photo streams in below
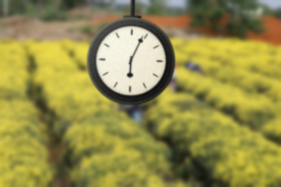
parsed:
6,04
